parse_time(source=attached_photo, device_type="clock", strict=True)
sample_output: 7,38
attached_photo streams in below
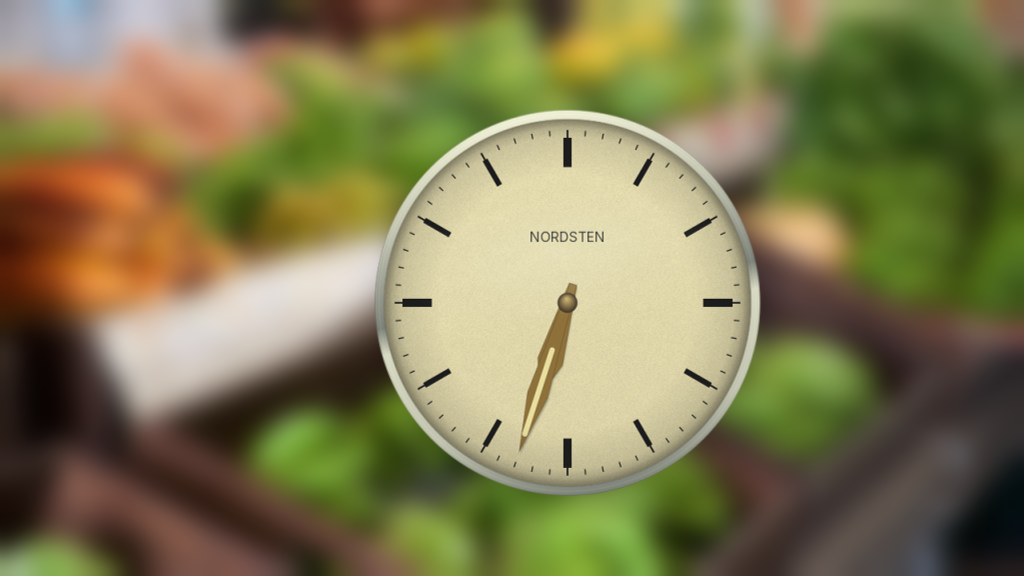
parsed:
6,33
